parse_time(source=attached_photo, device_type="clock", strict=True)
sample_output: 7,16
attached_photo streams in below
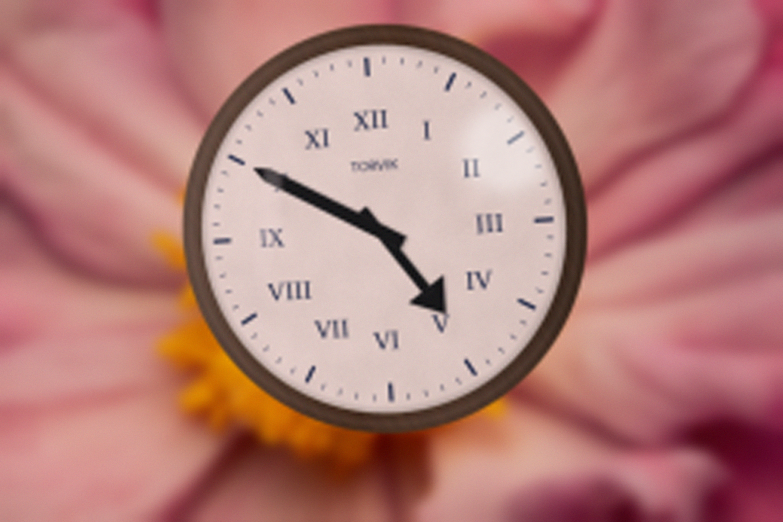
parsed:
4,50
